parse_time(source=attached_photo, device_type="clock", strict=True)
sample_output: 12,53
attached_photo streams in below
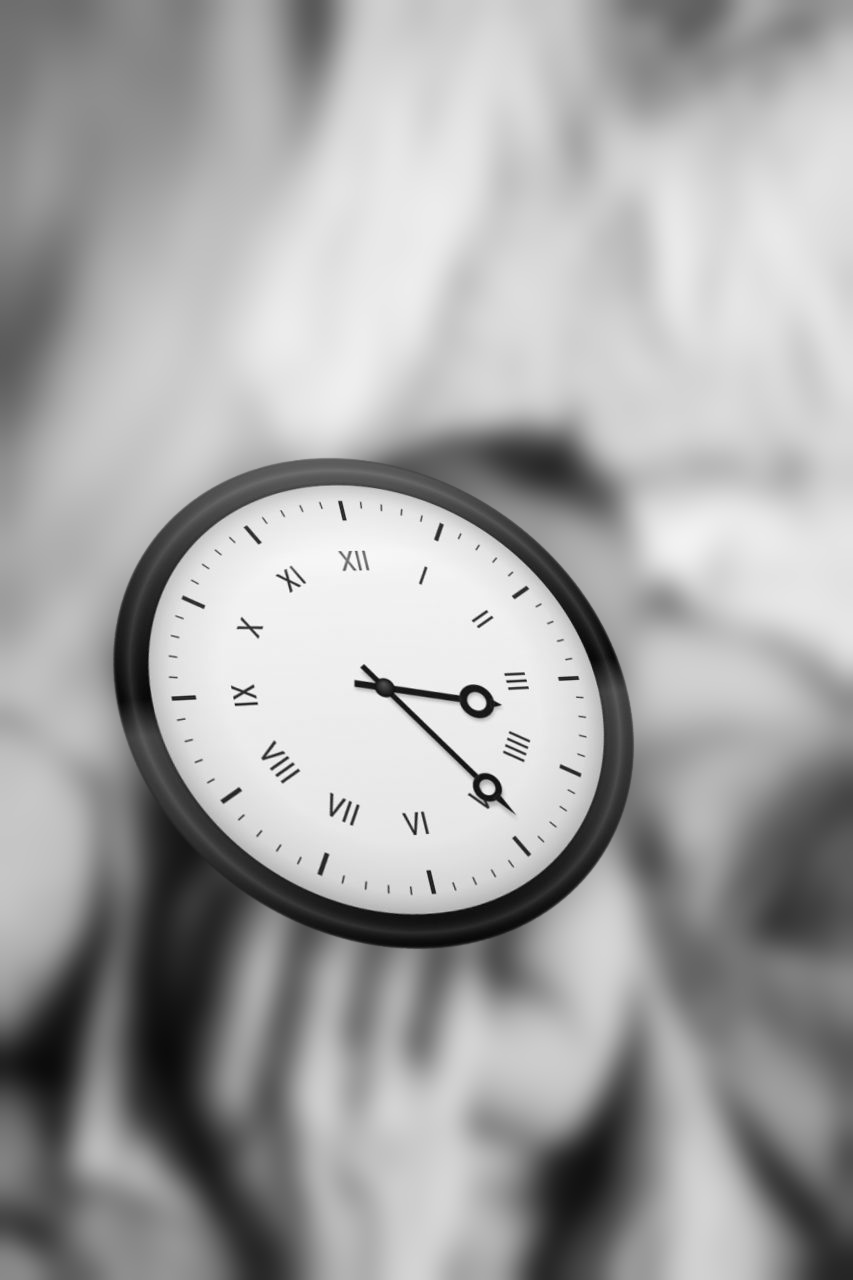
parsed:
3,24
